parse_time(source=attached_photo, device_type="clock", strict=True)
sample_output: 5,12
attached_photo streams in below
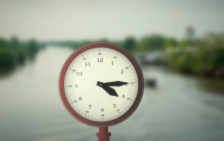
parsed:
4,15
